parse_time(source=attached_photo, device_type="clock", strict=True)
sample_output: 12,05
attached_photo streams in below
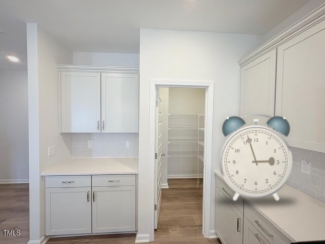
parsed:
2,57
